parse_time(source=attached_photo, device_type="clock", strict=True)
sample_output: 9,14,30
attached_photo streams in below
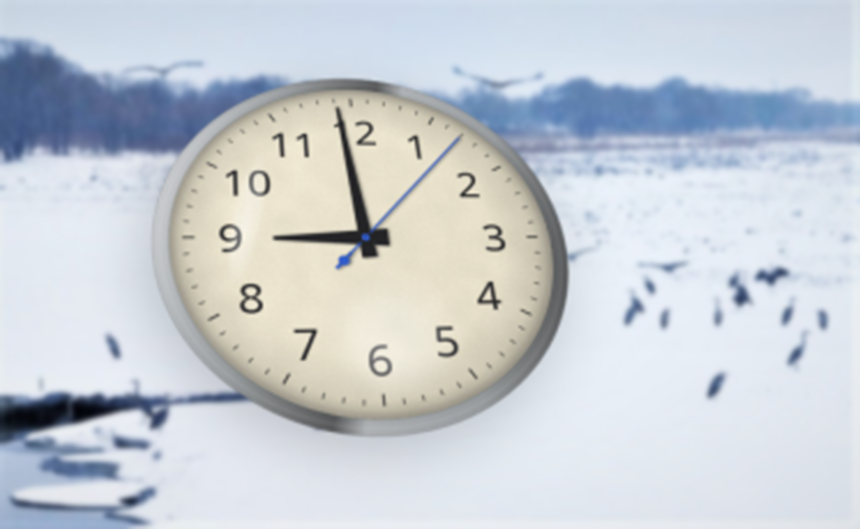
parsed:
8,59,07
